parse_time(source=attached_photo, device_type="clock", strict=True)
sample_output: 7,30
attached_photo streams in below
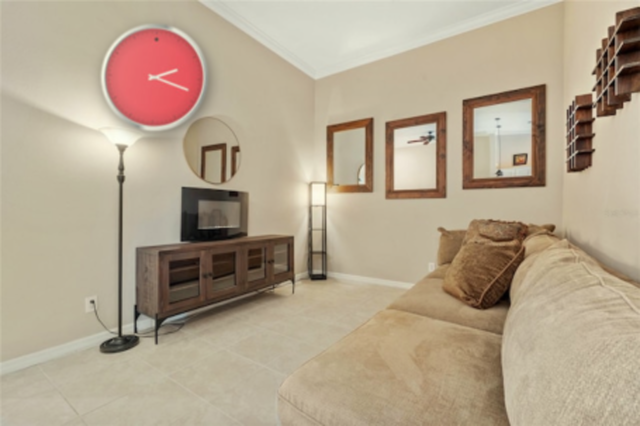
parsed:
2,18
